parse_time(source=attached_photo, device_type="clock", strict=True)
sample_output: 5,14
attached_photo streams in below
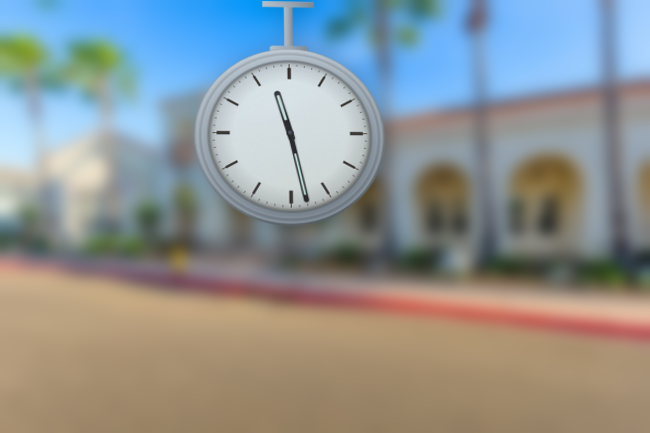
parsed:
11,28
